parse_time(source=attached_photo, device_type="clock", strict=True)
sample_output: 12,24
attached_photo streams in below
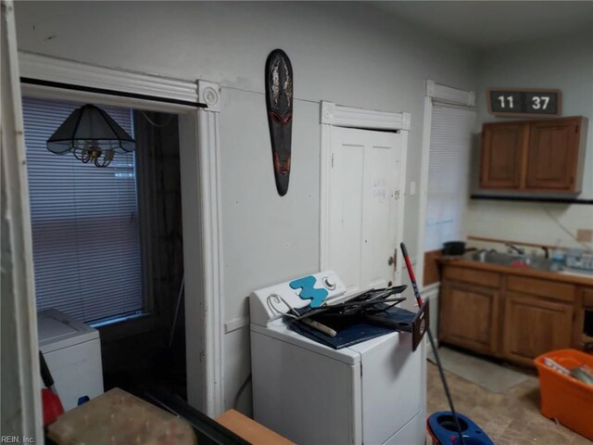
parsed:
11,37
